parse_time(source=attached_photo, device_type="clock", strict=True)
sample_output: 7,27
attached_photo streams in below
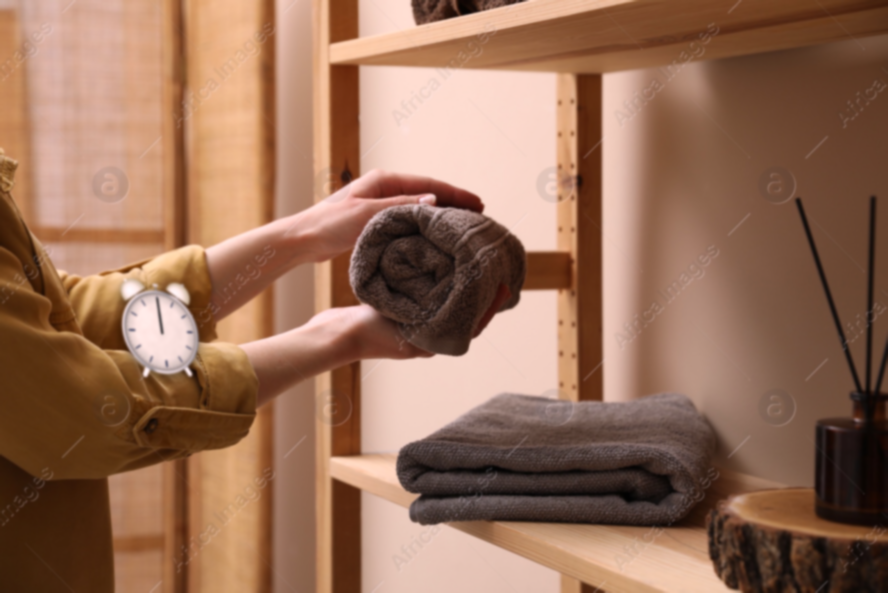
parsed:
12,00
